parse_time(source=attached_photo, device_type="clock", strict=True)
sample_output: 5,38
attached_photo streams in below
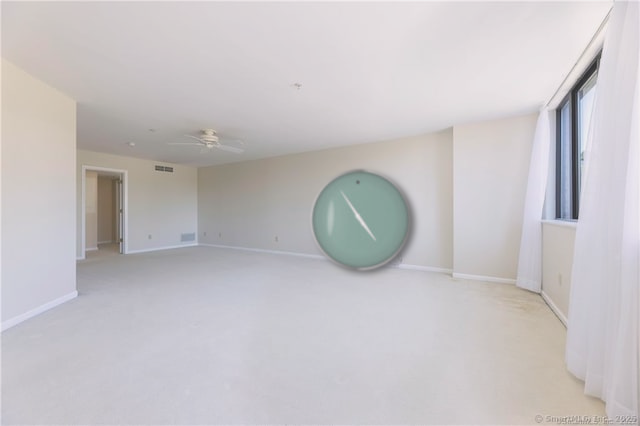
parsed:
4,55
